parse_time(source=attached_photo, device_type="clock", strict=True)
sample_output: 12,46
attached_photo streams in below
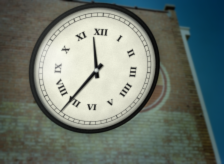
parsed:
11,36
